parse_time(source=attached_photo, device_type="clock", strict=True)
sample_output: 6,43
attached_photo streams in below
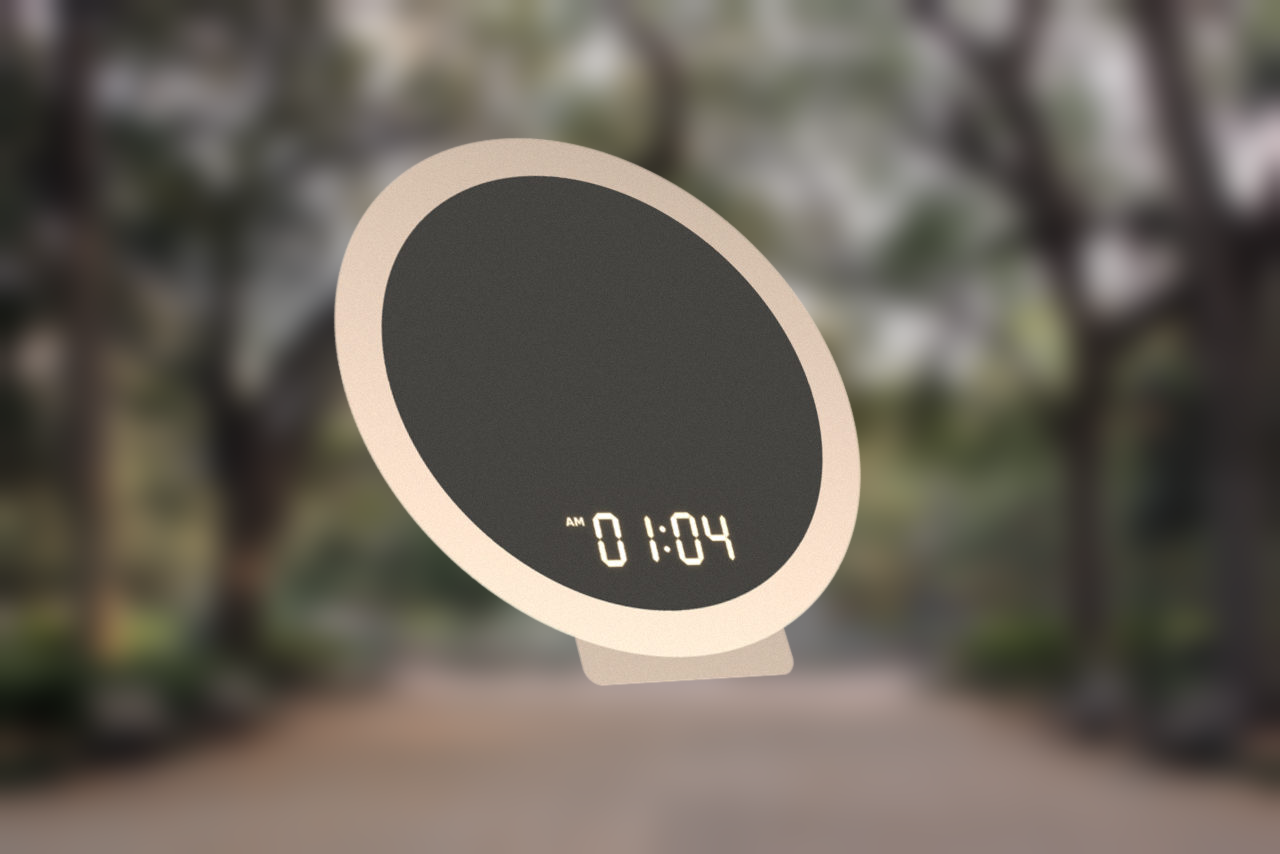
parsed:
1,04
